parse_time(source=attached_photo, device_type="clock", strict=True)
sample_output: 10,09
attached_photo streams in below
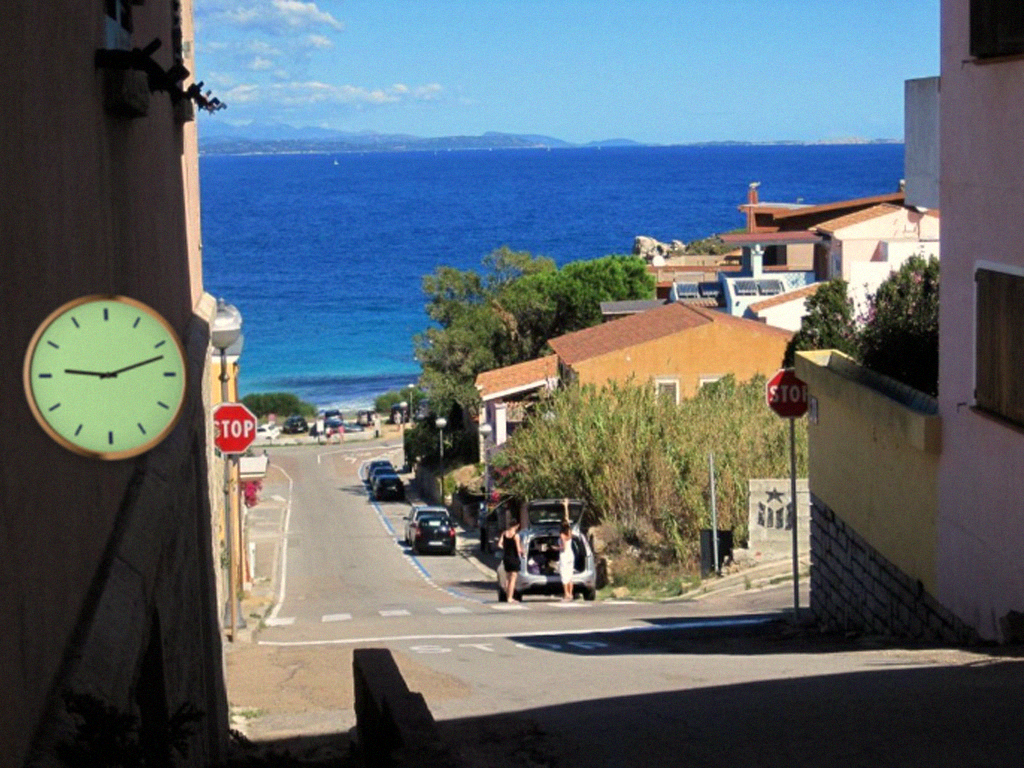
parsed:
9,12
